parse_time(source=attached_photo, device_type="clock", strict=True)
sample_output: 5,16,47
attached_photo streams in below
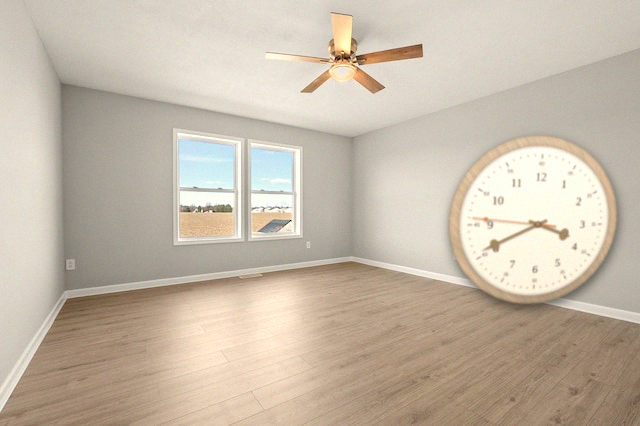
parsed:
3,40,46
